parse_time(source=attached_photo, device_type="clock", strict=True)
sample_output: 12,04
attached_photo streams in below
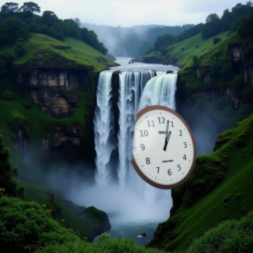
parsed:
1,03
